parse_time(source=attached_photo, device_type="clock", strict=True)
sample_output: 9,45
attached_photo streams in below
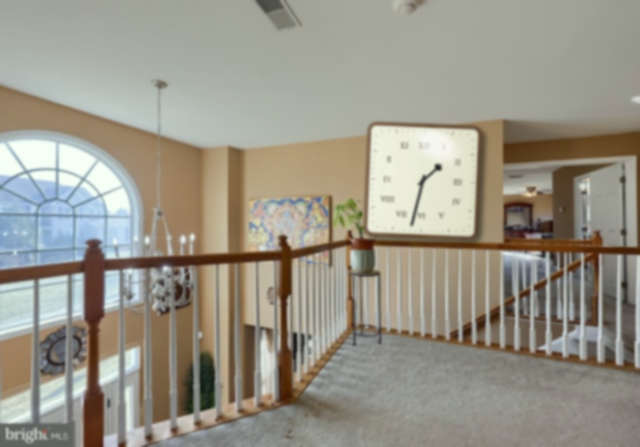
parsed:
1,32
